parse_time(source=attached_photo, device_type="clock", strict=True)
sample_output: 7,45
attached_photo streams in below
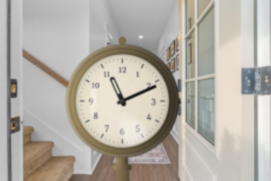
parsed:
11,11
